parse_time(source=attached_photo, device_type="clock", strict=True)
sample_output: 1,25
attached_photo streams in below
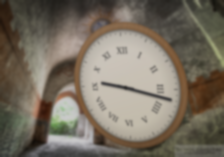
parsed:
9,17
